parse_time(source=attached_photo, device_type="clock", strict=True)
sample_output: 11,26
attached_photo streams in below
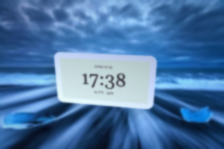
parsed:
17,38
